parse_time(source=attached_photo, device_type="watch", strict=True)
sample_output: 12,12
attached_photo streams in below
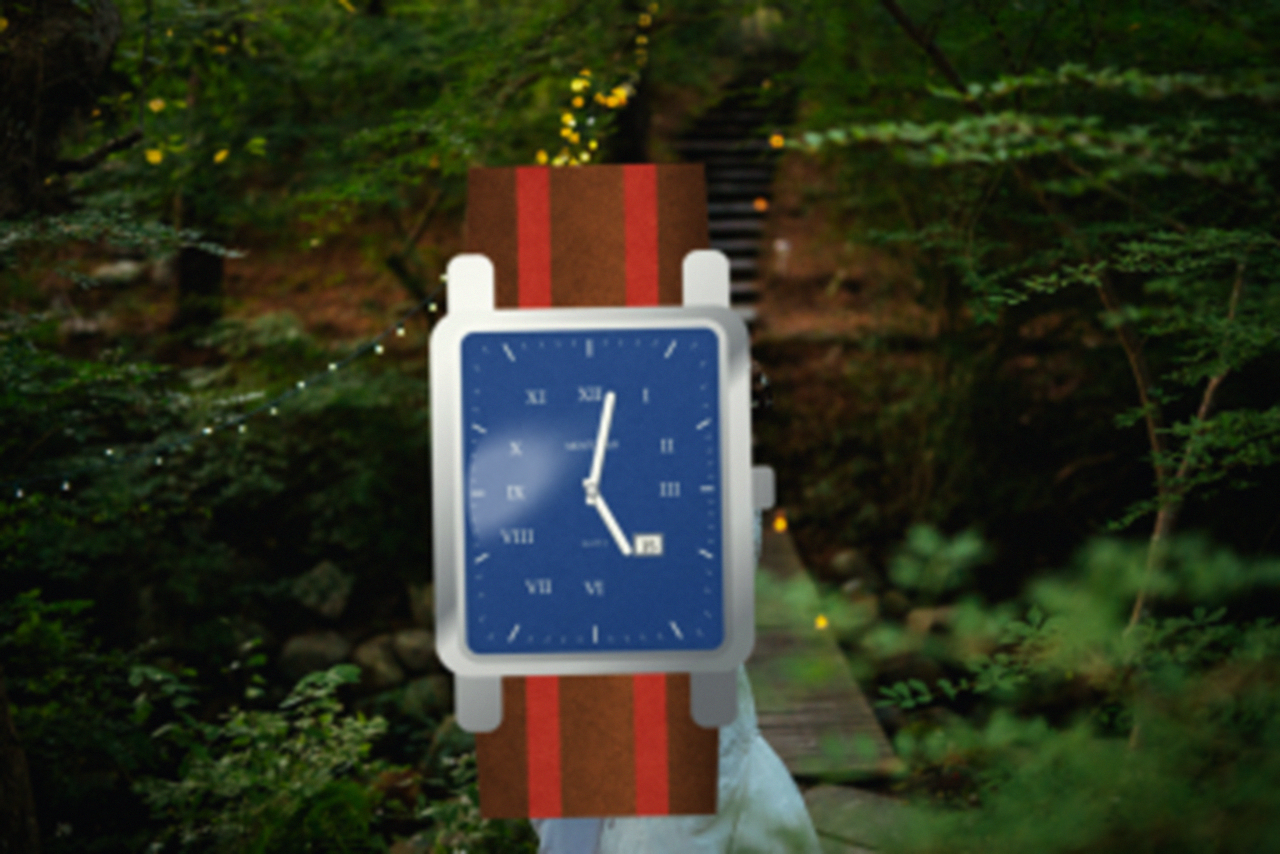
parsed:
5,02
